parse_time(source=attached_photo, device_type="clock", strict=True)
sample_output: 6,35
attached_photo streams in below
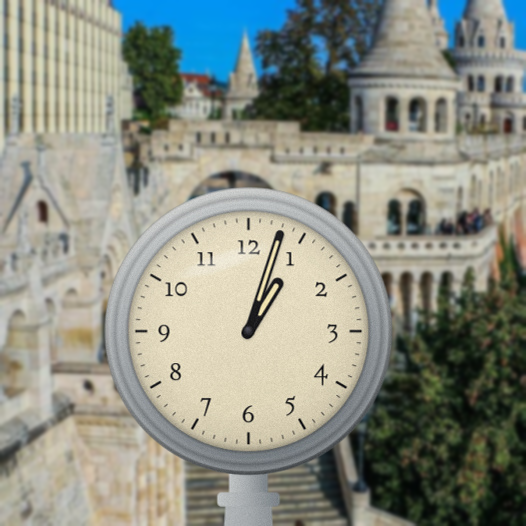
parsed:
1,03
